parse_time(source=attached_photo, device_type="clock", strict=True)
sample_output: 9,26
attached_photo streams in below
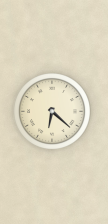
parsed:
6,22
